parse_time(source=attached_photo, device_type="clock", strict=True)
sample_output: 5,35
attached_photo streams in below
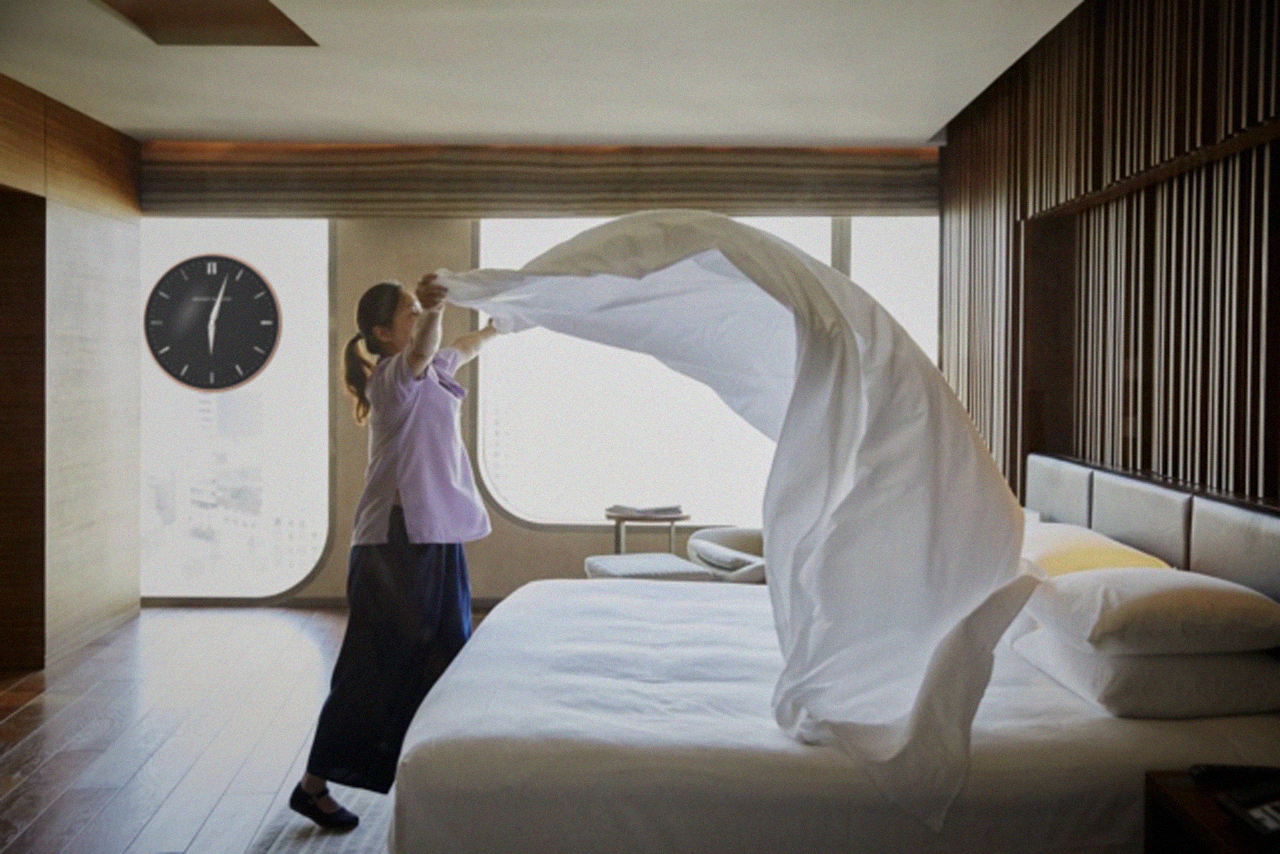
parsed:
6,03
